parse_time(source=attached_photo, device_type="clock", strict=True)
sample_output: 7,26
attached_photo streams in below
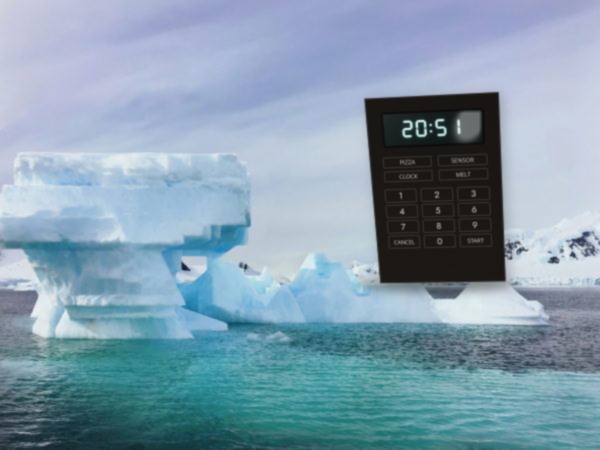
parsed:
20,51
